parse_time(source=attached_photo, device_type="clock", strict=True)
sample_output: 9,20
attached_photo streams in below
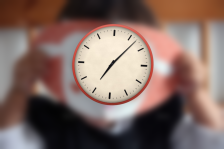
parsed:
7,07
